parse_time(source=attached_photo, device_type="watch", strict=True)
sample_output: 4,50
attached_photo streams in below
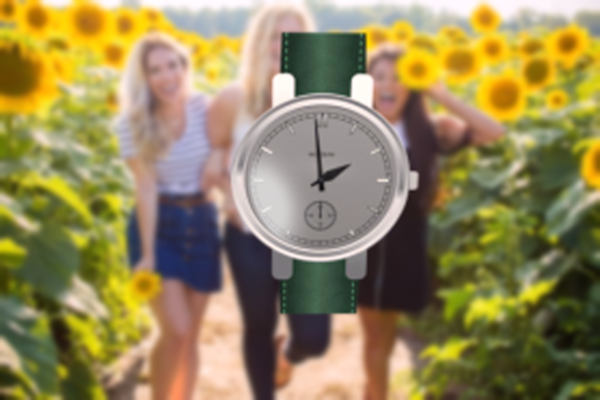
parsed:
1,59
